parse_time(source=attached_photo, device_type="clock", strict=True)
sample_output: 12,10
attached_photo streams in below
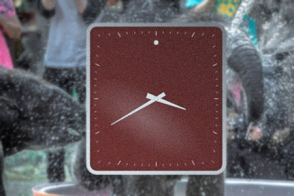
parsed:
3,40
